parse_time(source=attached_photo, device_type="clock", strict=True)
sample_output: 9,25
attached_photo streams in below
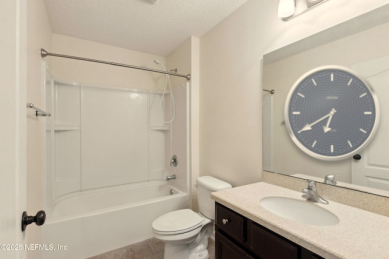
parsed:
6,40
